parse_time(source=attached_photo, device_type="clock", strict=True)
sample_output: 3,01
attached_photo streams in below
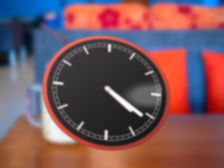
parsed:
4,21
